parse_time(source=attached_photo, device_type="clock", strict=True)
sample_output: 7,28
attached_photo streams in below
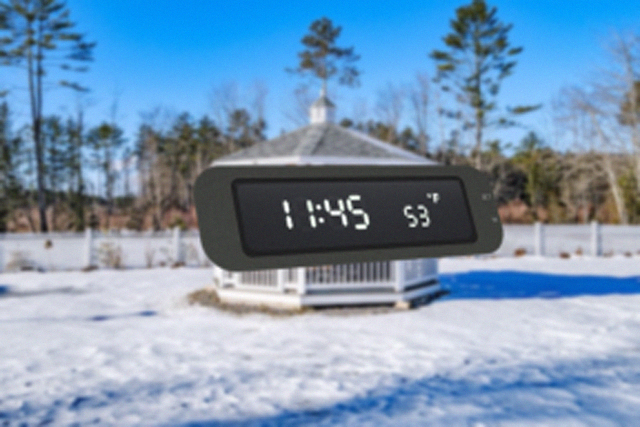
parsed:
11,45
